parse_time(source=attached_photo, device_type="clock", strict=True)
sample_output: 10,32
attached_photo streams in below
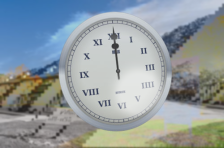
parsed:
12,00
